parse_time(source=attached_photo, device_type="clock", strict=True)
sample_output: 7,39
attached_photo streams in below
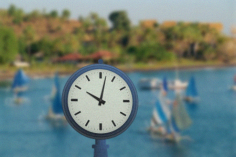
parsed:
10,02
